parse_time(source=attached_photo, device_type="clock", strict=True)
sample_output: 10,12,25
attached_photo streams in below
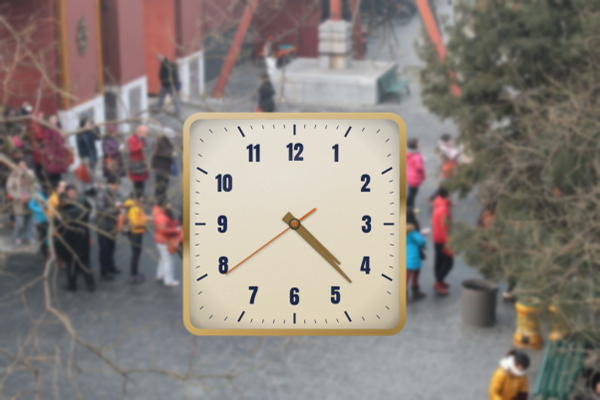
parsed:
4,22,39
